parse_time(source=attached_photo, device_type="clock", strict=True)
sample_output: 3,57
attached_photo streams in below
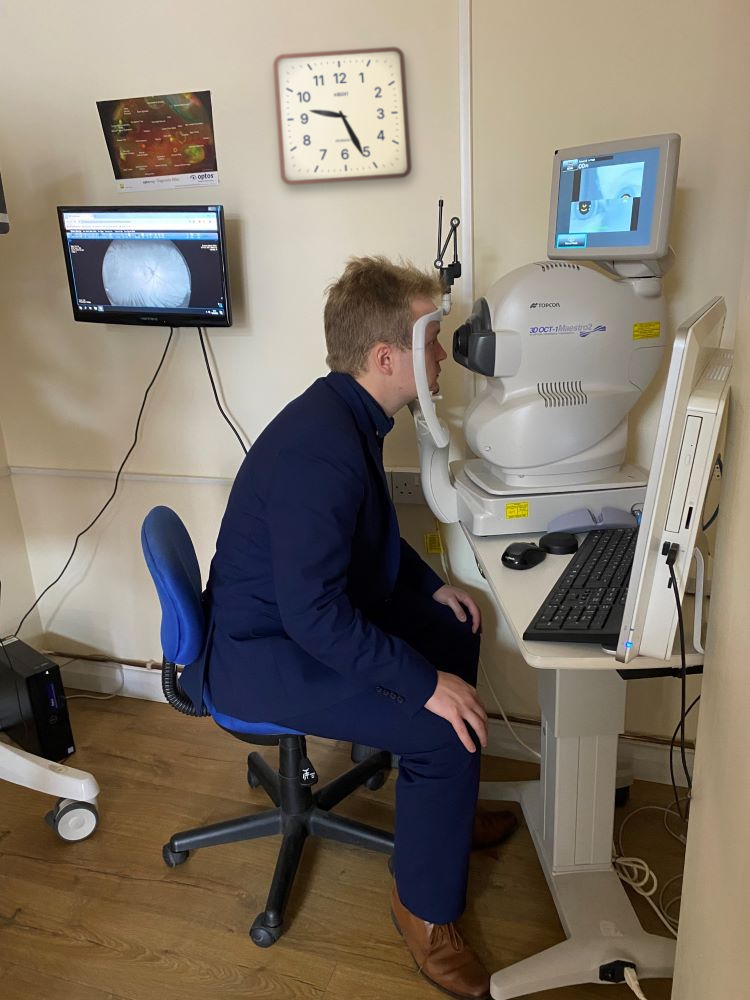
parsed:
9,26
